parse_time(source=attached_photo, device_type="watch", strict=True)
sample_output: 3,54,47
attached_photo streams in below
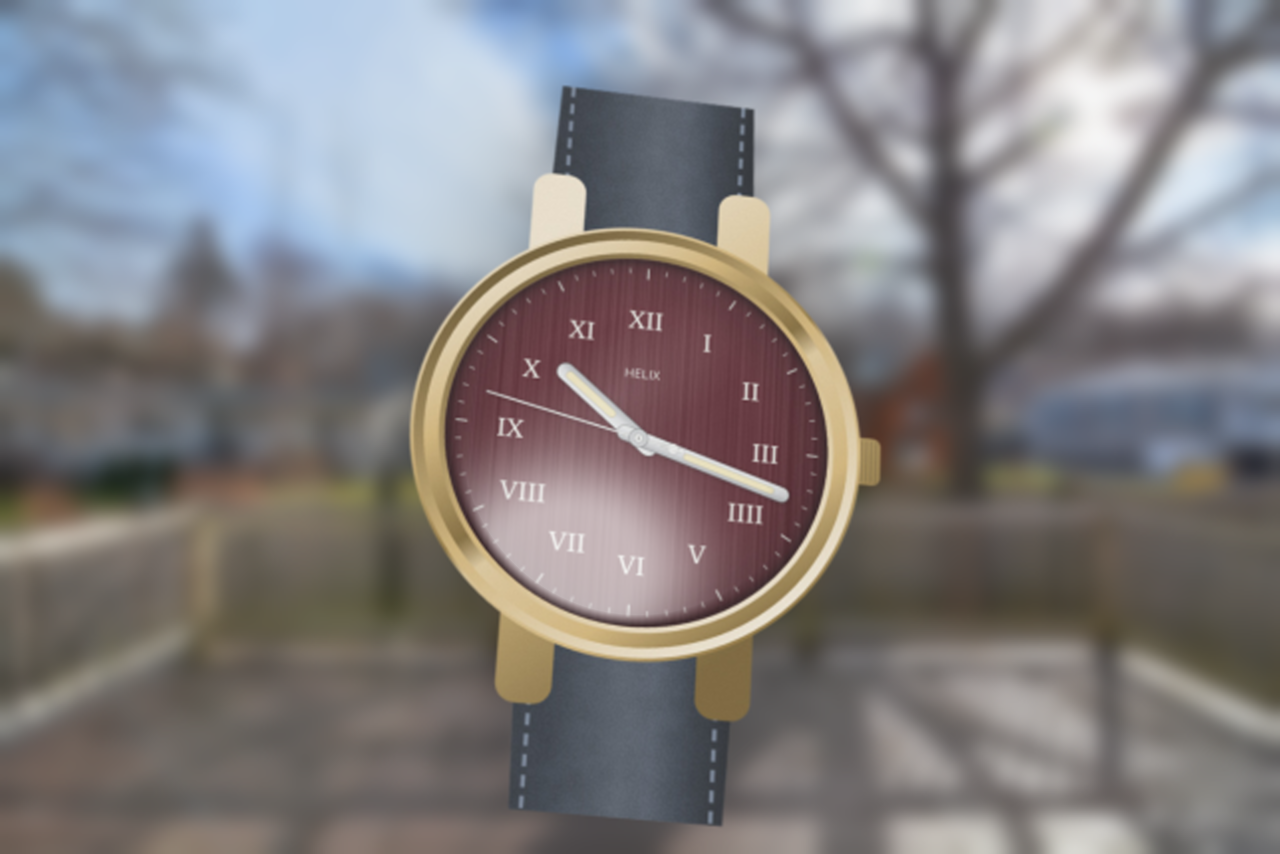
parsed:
10,17,47
